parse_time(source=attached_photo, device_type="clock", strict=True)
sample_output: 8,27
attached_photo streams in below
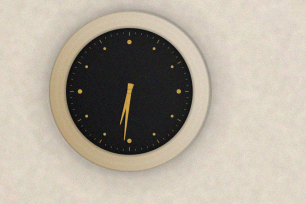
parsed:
6,31
